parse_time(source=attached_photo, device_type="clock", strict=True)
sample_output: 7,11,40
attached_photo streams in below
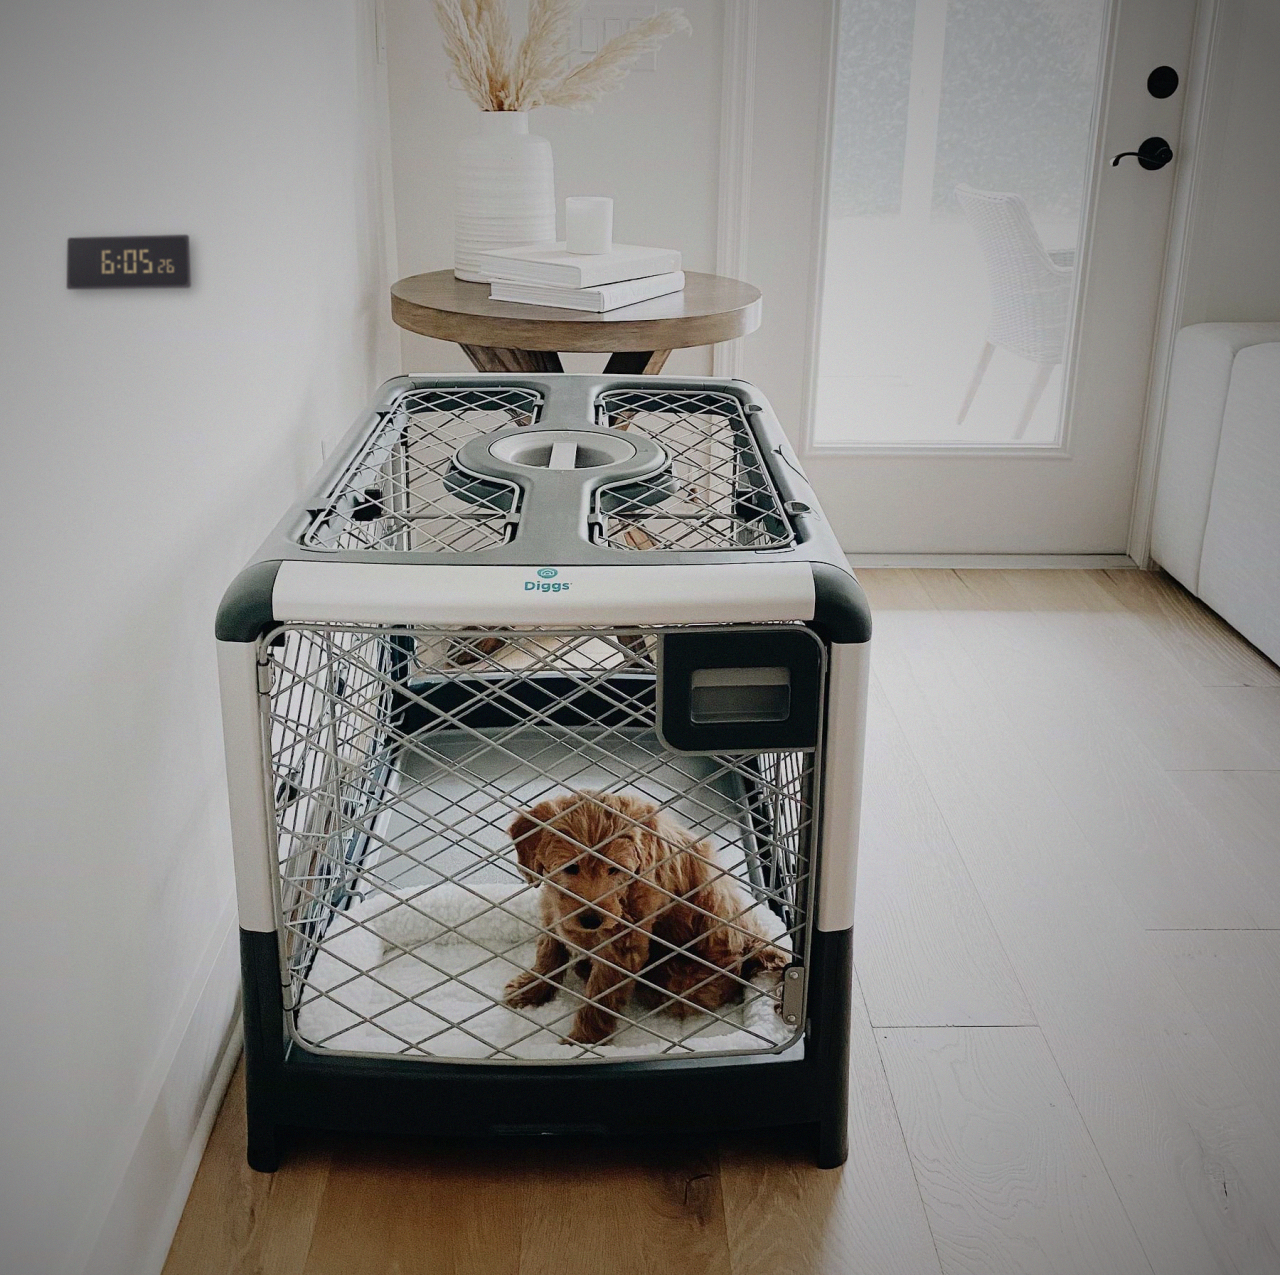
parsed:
6,05,26
